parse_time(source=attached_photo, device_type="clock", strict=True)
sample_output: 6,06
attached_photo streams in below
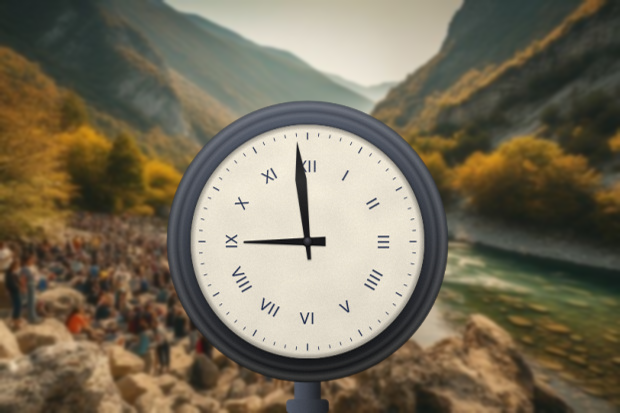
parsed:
8,59
